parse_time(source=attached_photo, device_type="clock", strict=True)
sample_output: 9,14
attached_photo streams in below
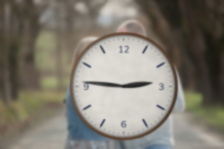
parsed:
2,46
